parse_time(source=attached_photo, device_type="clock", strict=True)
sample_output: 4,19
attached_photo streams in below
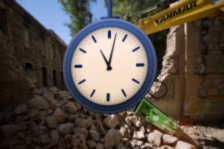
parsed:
11,02
